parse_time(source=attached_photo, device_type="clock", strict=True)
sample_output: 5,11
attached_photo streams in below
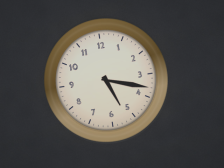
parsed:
5,18
